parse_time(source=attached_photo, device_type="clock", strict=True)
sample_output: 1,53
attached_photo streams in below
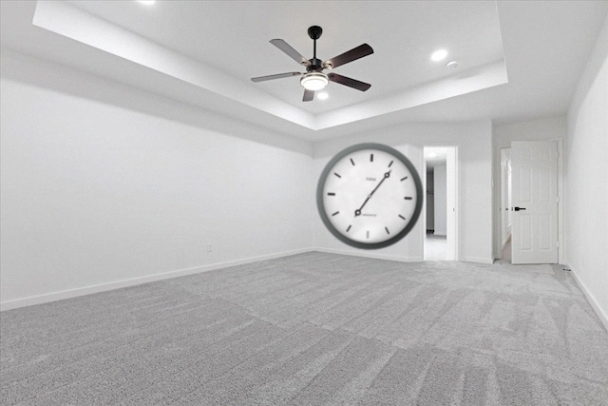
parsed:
7,06
